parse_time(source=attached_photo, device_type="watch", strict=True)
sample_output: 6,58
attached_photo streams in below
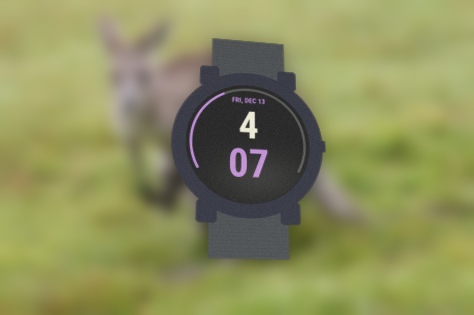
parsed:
4,07
